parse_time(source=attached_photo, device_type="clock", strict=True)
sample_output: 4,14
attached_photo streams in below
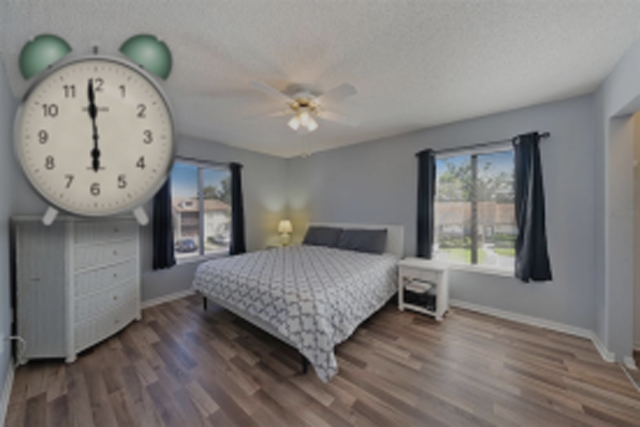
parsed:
5,59
